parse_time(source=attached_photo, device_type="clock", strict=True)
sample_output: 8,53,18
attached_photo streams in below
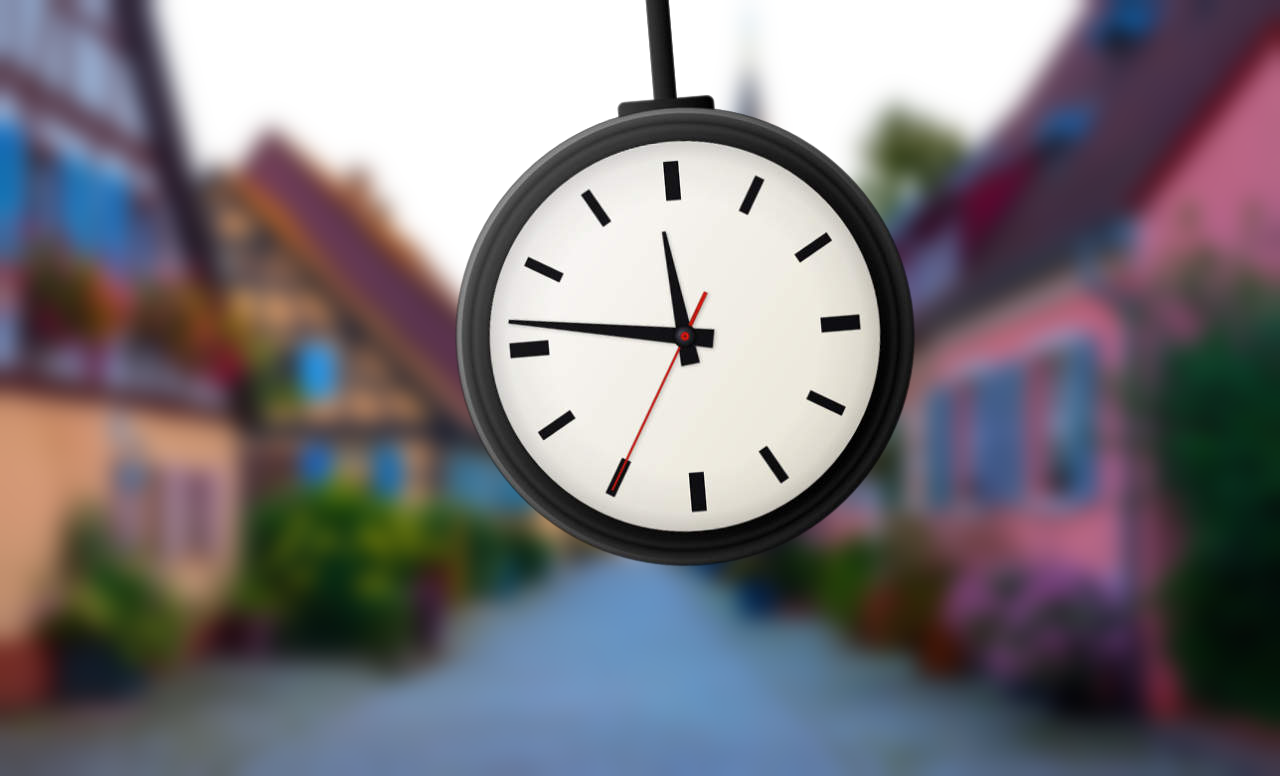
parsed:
11,46,35
